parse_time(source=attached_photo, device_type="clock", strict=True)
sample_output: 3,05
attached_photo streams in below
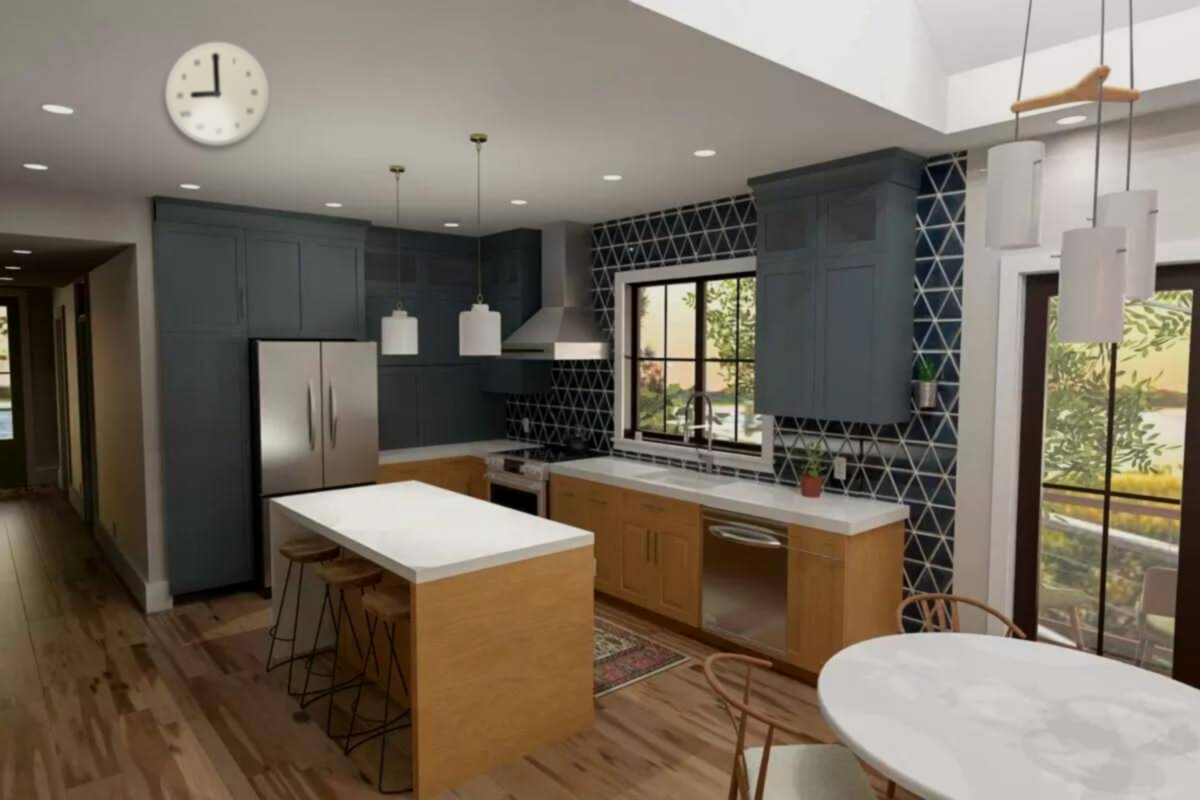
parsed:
9,00
